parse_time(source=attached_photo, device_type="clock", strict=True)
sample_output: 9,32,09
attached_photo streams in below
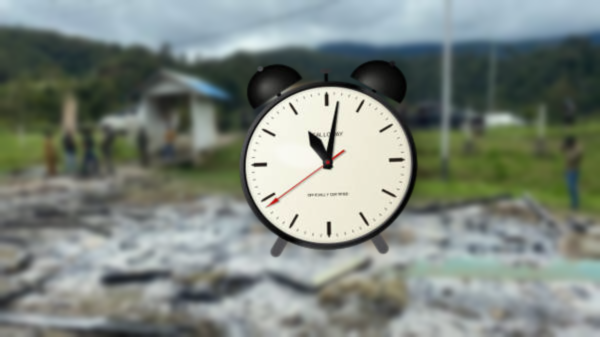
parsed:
11,01,39
